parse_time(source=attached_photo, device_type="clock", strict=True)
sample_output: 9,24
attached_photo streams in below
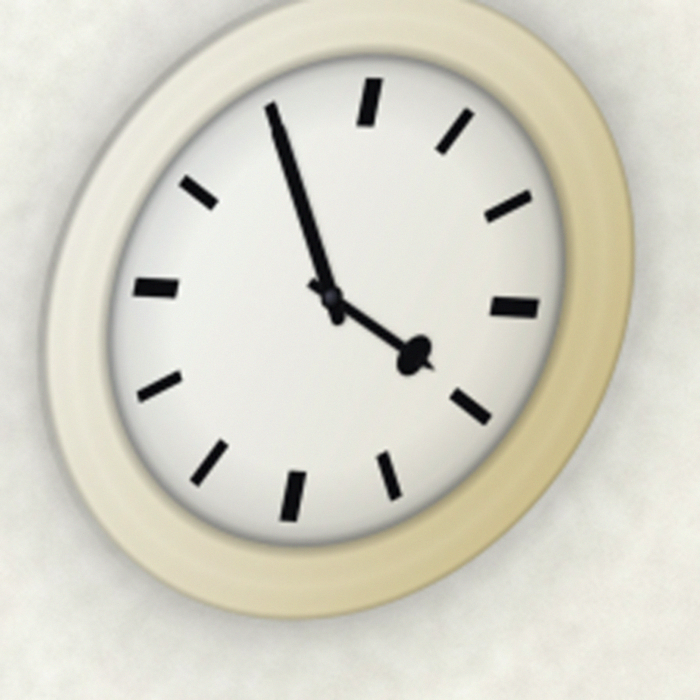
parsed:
3,55
